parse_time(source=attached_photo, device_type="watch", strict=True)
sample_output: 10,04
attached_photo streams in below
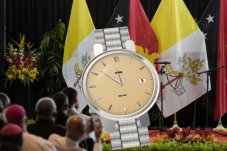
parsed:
11,52
